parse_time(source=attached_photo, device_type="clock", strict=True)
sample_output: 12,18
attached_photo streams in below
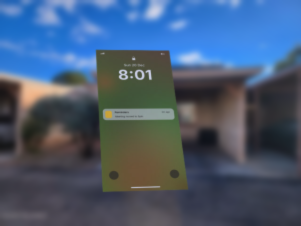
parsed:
8,01
